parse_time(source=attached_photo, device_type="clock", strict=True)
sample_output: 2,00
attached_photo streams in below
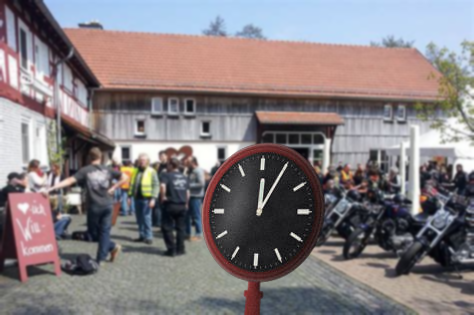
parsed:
12,05
